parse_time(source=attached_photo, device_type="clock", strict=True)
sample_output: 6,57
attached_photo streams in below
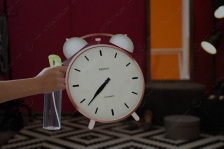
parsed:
7,38
